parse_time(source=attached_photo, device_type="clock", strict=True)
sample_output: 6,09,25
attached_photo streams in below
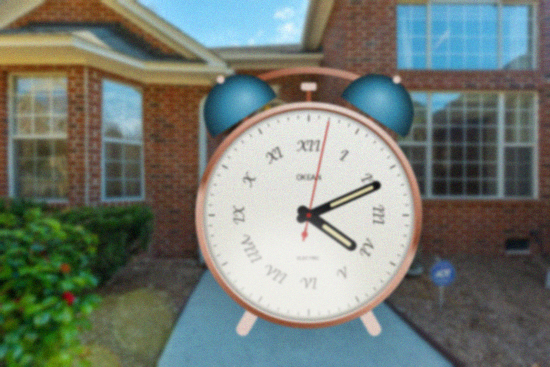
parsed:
4,11,02
